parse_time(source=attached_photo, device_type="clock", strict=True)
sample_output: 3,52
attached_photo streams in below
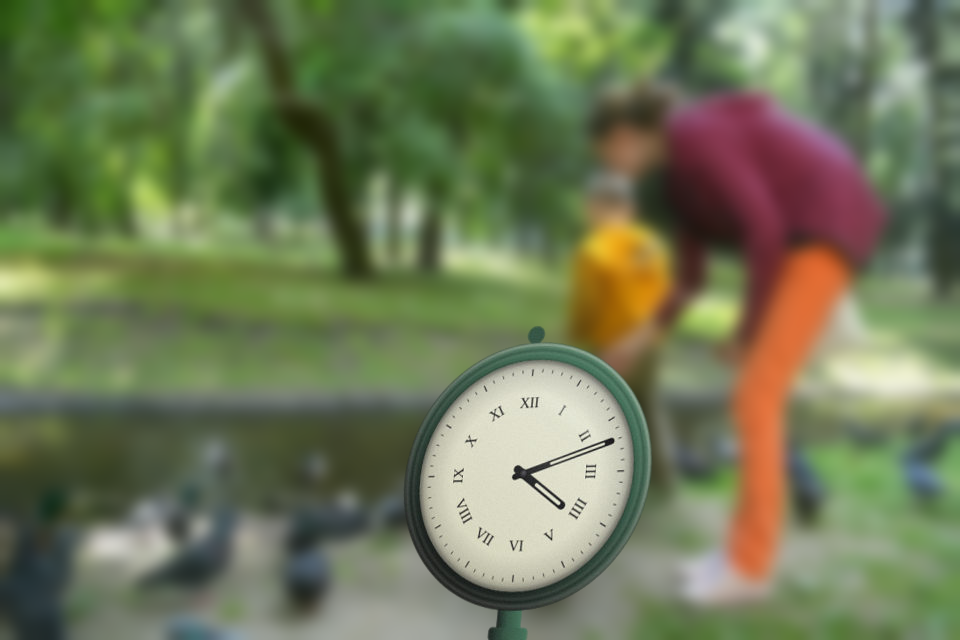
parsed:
4,12
